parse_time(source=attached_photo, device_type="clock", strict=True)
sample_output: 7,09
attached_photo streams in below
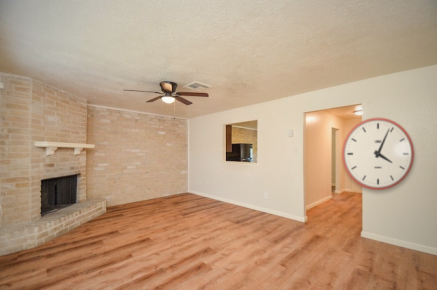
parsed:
4,04
